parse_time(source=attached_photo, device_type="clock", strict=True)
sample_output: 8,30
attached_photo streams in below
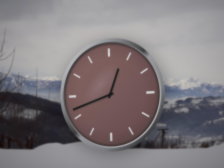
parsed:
12,42
